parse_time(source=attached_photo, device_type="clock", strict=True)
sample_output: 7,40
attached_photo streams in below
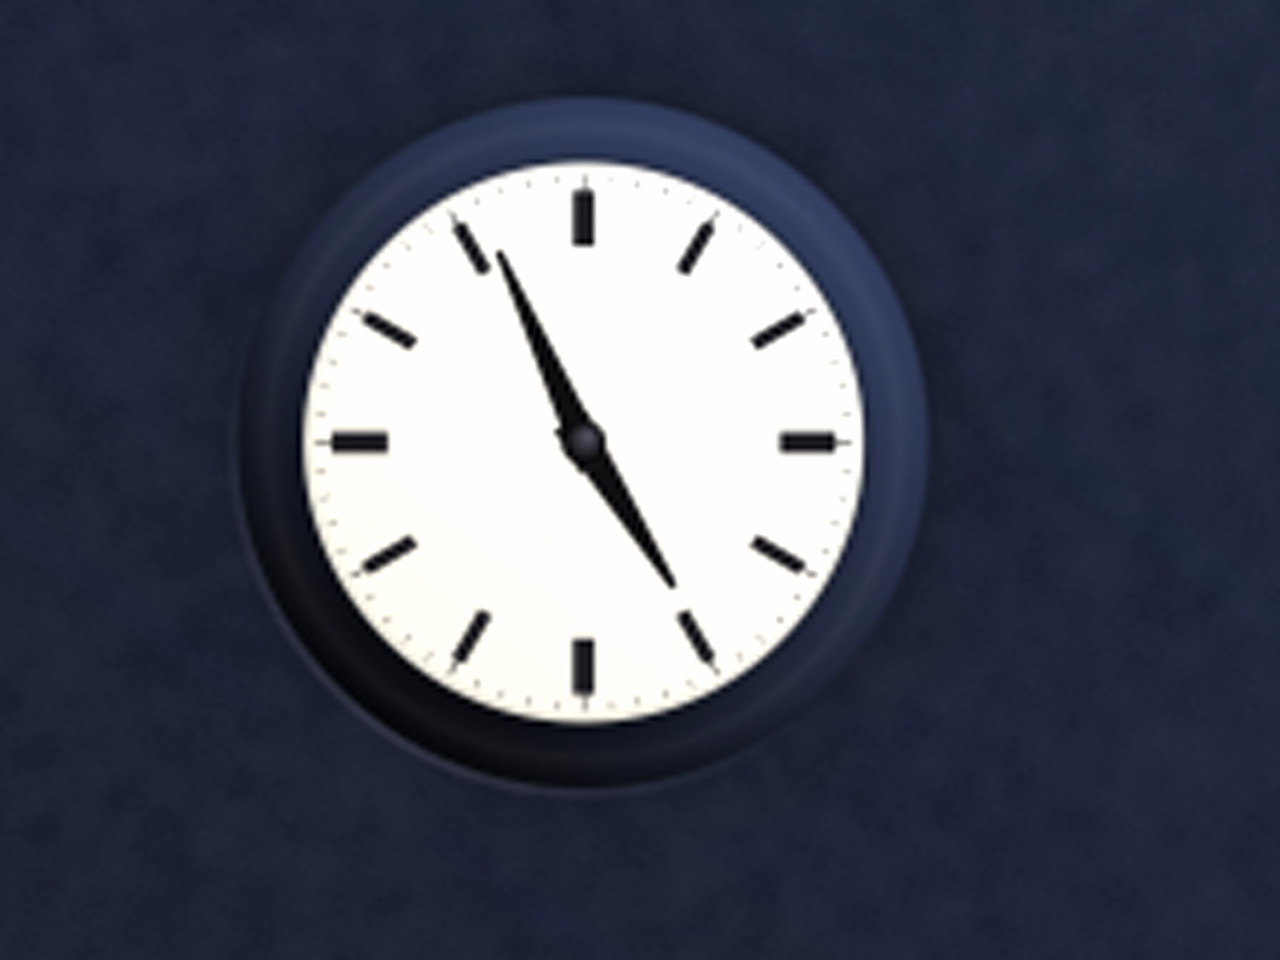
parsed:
4,56
